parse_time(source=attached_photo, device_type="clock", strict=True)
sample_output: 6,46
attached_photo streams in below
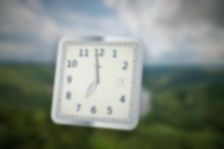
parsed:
6,59
